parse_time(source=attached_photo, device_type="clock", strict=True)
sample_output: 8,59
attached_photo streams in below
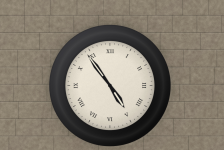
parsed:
4,54
